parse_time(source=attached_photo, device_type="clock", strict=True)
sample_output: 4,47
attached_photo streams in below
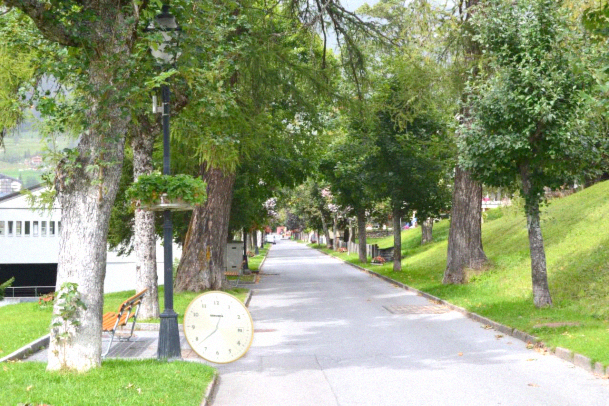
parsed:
12,38
